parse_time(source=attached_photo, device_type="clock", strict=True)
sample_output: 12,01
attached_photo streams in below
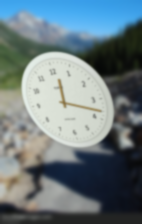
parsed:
12,18
